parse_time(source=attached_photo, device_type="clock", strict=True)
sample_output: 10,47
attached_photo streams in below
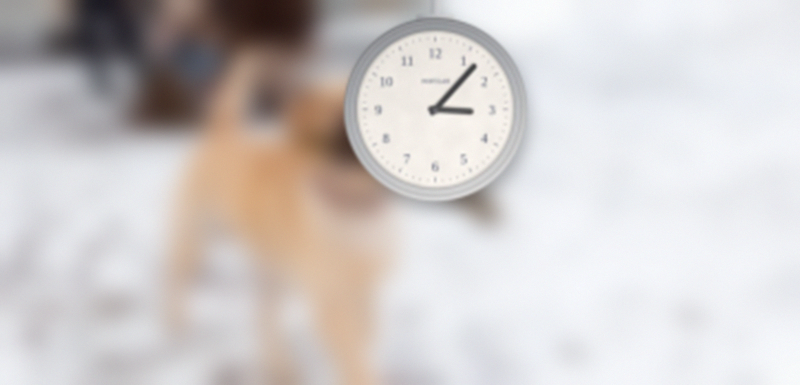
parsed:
3,07
